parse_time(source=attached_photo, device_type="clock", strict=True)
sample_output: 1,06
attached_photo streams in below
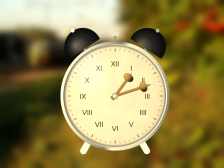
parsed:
1,12
